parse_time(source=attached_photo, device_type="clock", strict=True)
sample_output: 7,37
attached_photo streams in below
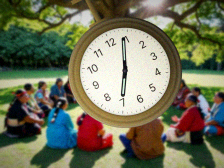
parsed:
7,04
